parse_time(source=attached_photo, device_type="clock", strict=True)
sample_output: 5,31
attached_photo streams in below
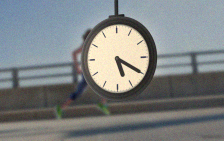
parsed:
5,20
